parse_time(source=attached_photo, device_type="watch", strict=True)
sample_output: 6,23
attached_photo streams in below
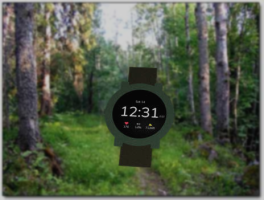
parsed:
12,31
